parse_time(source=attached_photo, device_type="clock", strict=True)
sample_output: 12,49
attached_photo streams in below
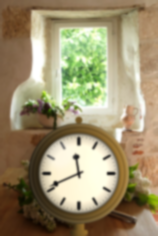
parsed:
11,41
